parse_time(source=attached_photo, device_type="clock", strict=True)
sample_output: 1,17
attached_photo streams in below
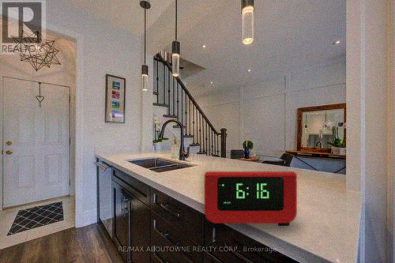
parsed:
6,16
